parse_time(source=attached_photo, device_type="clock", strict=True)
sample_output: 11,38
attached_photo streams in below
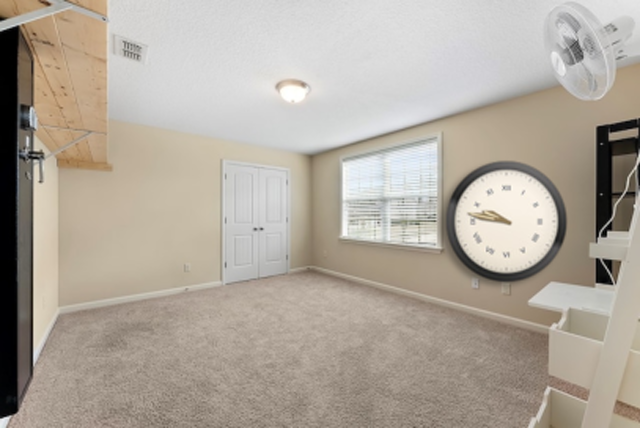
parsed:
9,47
